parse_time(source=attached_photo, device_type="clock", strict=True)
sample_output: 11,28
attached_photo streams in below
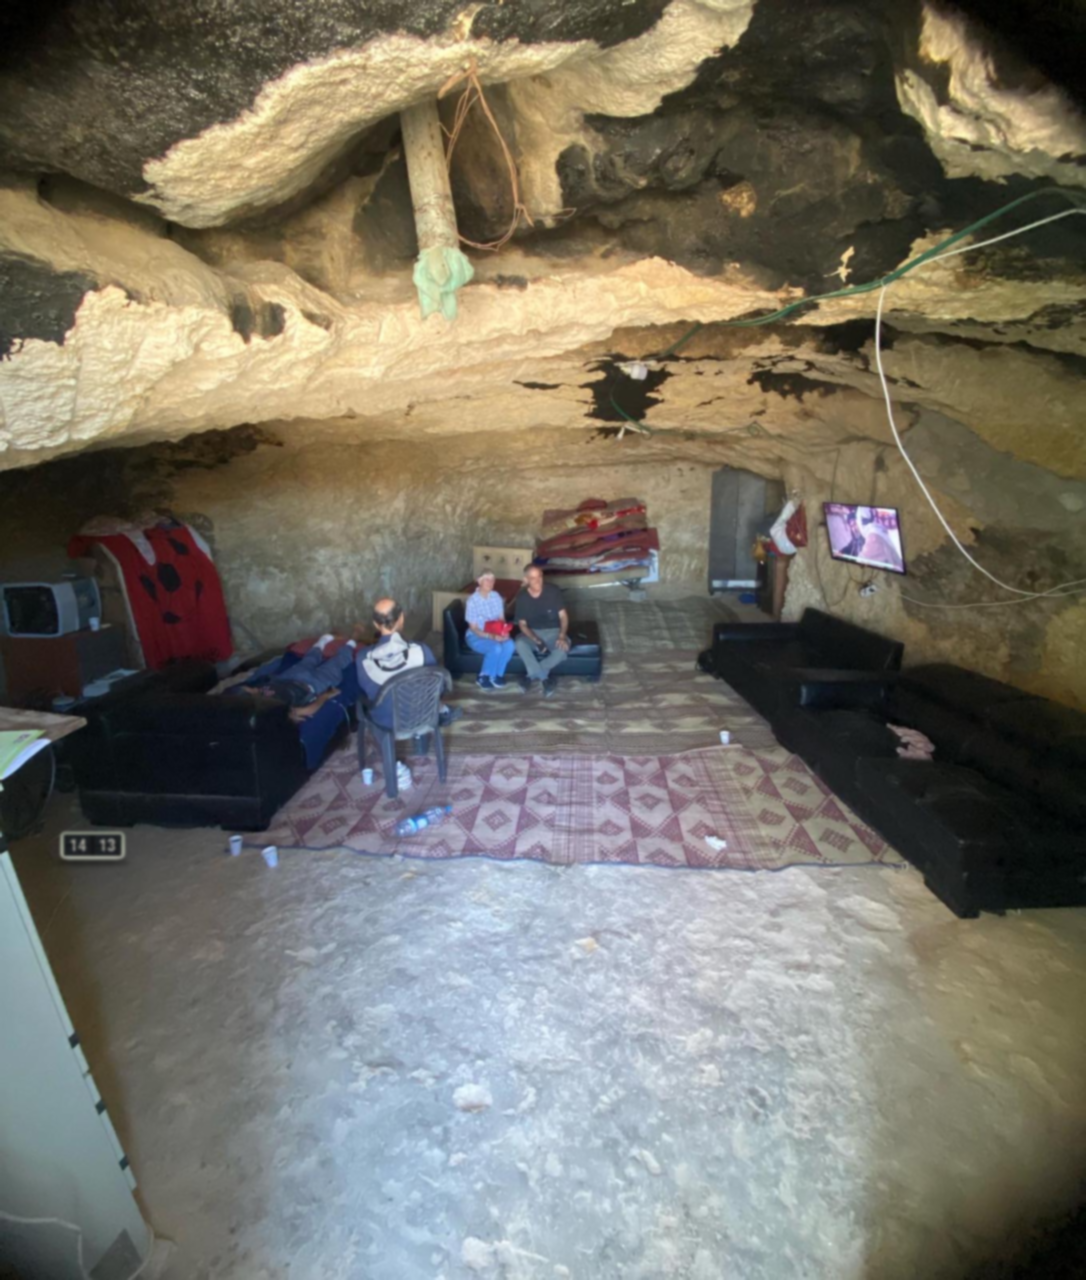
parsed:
14,13
